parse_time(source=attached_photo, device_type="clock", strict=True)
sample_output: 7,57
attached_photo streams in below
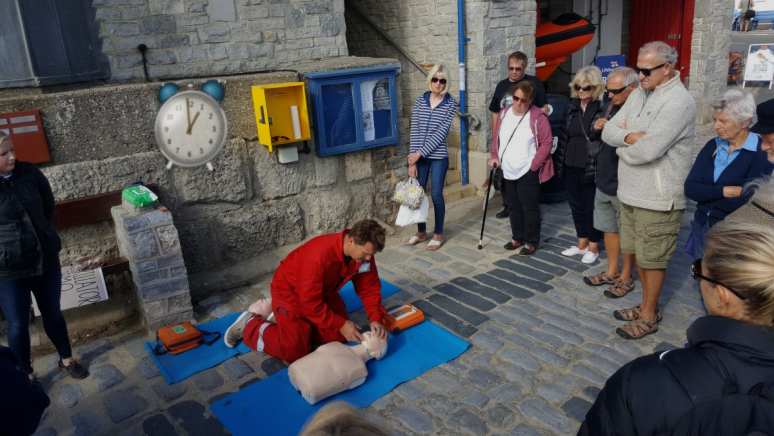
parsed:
12,59
